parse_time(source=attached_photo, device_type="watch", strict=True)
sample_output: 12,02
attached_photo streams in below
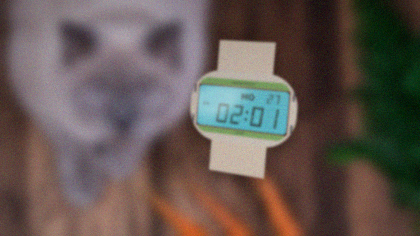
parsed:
2,01
